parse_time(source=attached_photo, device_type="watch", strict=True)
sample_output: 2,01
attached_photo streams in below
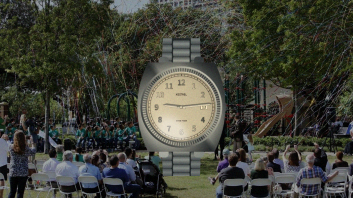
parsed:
9,14
